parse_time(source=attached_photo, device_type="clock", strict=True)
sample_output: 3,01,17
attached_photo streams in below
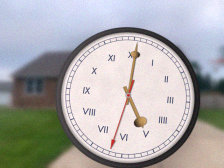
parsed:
5,00,32
